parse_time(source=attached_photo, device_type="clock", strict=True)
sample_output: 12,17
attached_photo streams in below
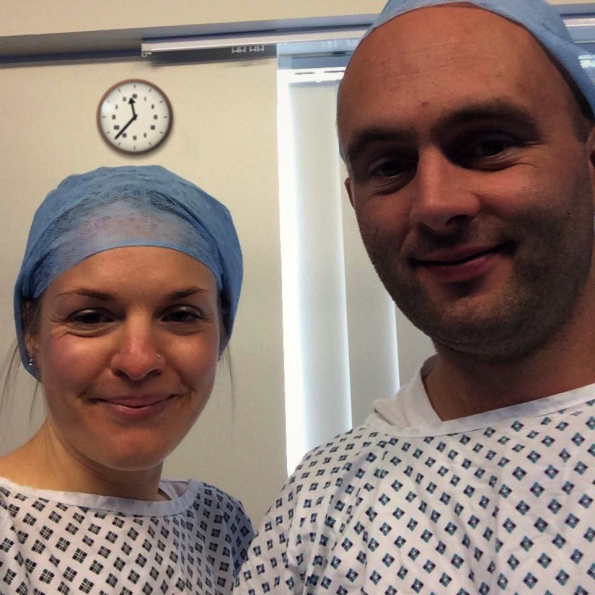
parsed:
11,37
